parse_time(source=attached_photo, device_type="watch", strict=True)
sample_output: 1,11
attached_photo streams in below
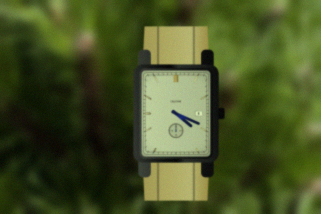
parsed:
4,19
